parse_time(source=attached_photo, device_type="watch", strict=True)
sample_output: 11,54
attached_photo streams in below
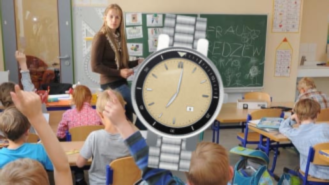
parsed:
7,01
